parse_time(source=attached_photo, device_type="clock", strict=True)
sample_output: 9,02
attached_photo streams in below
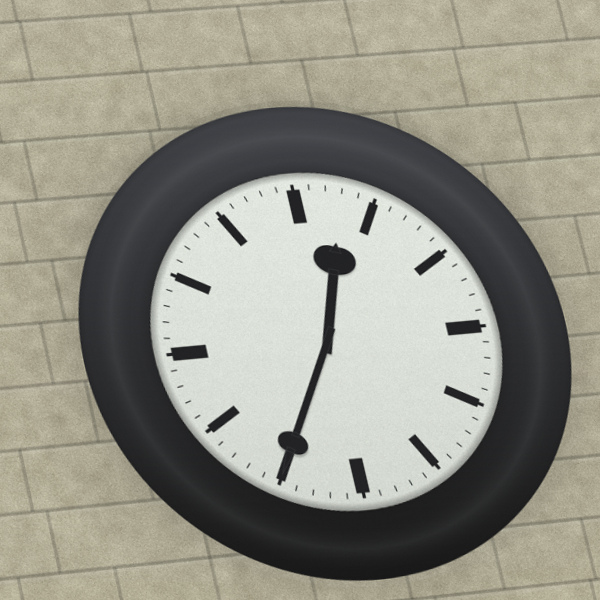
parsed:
12,35
